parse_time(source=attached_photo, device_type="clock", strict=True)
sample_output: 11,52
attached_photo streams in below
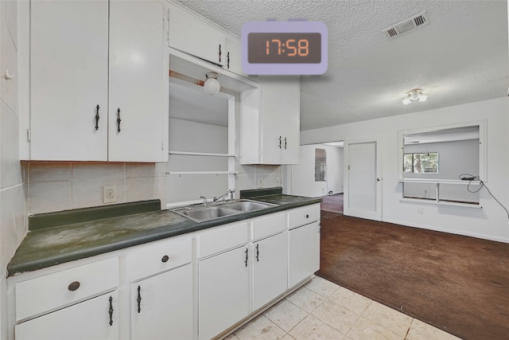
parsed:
17,58
